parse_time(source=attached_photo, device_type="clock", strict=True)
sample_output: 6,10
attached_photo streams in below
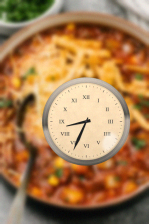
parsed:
8,34
